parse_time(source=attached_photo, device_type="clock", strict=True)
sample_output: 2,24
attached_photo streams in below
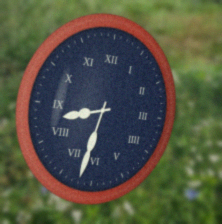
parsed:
8,32
